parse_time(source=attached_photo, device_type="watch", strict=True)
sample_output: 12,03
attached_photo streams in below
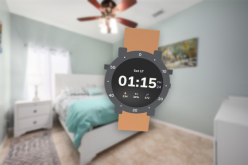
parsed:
1,15
